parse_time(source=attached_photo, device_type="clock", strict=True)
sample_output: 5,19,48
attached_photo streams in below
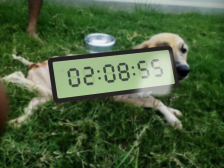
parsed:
2,08,55
